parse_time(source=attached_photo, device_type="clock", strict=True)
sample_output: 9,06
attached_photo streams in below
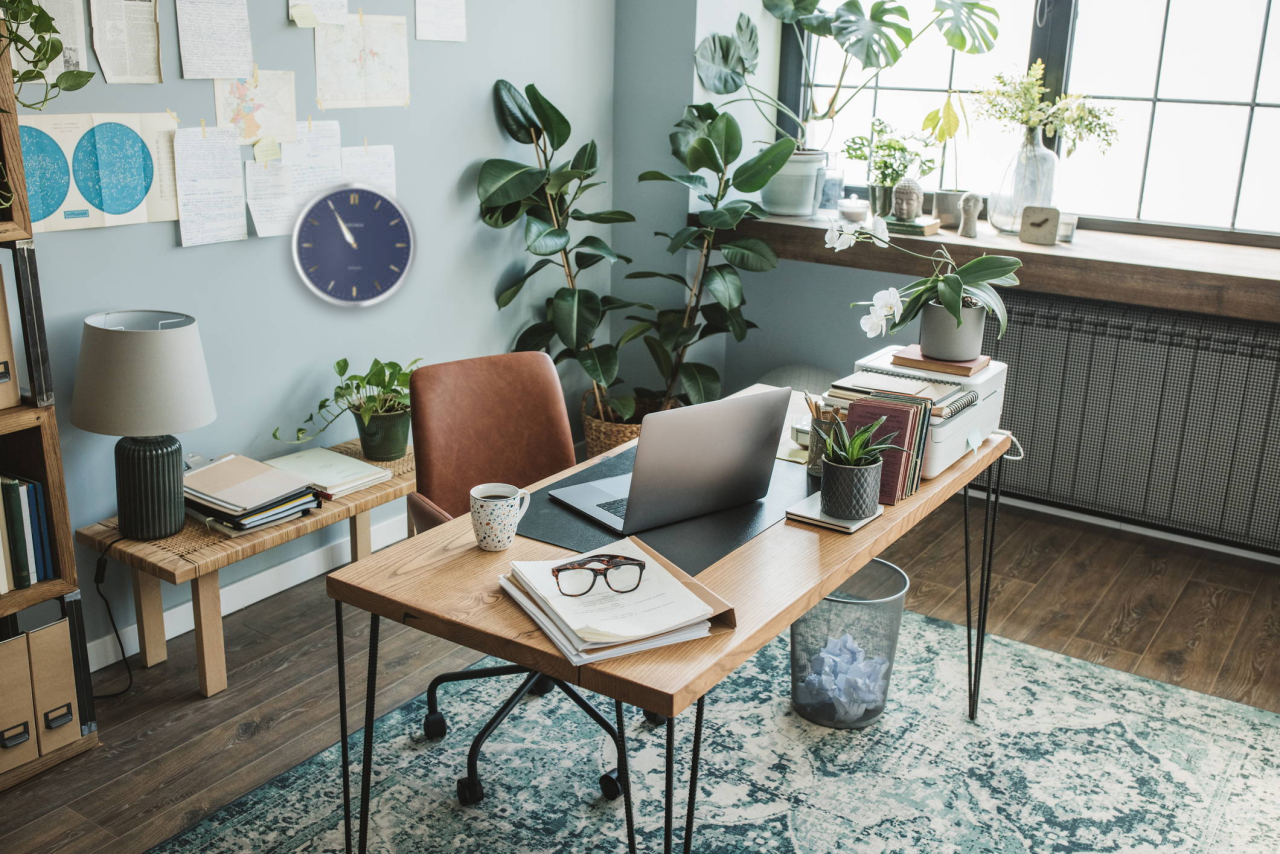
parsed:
10,55
